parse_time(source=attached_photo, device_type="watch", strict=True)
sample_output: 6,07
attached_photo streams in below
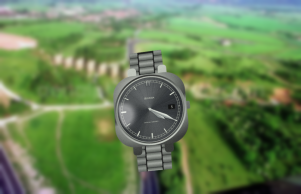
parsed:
4,20
